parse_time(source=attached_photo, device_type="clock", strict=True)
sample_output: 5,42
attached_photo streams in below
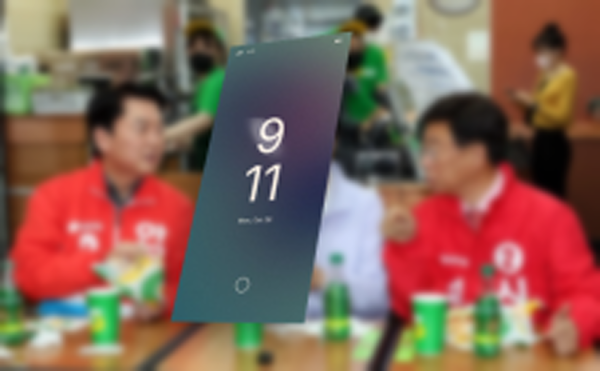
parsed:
9,11
